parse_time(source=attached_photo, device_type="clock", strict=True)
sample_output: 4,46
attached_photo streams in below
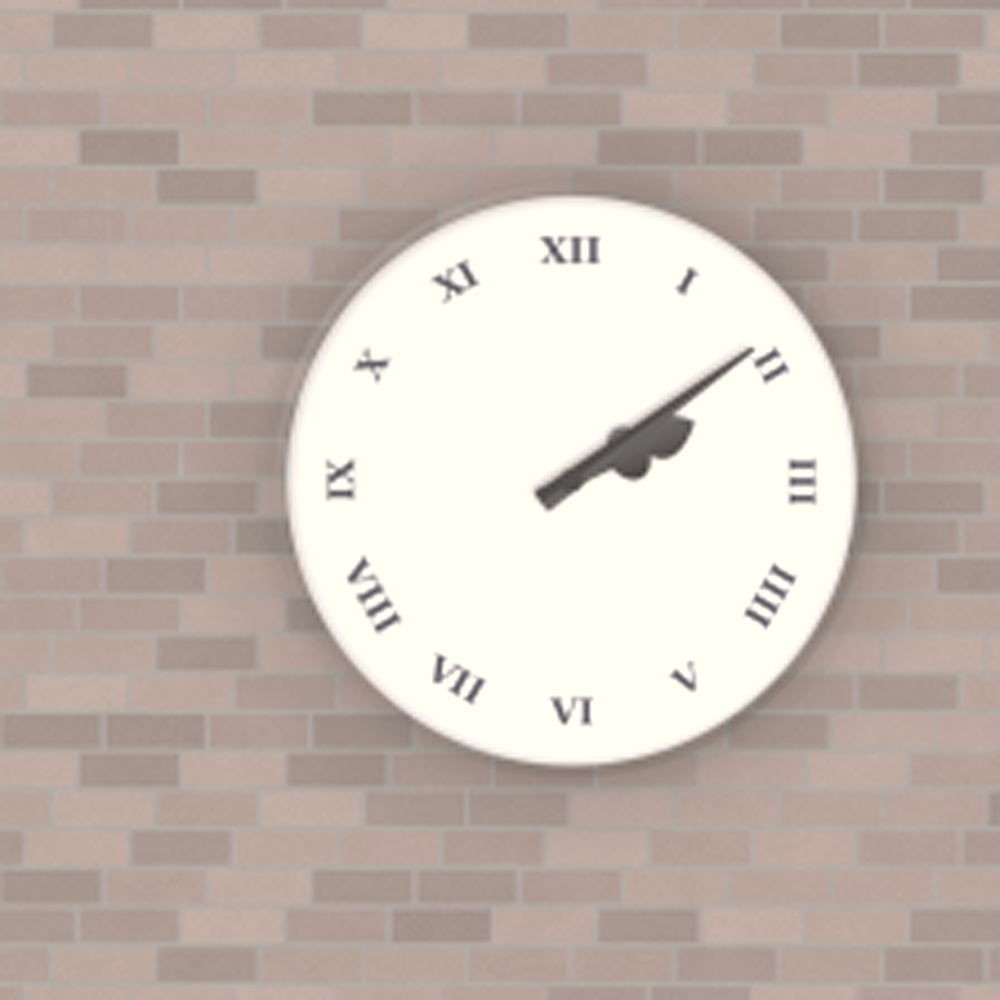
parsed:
2,09
